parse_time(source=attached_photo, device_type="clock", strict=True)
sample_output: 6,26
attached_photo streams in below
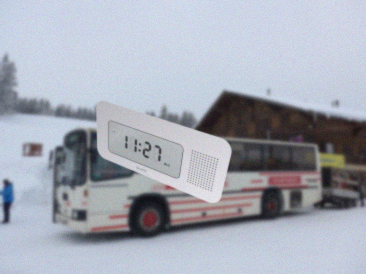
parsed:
11,27
